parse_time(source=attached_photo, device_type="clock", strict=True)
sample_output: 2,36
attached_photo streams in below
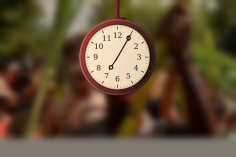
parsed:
7,05
